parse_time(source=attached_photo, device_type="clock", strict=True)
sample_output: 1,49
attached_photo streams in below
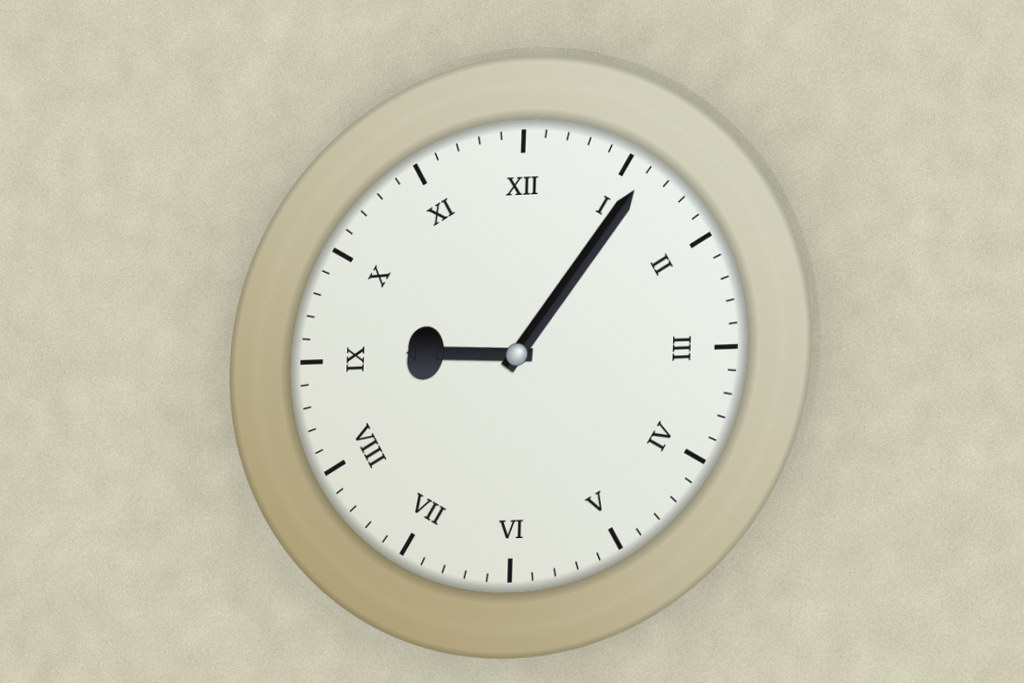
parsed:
9,06
